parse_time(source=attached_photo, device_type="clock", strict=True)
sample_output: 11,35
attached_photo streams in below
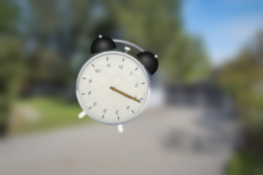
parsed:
3,16
